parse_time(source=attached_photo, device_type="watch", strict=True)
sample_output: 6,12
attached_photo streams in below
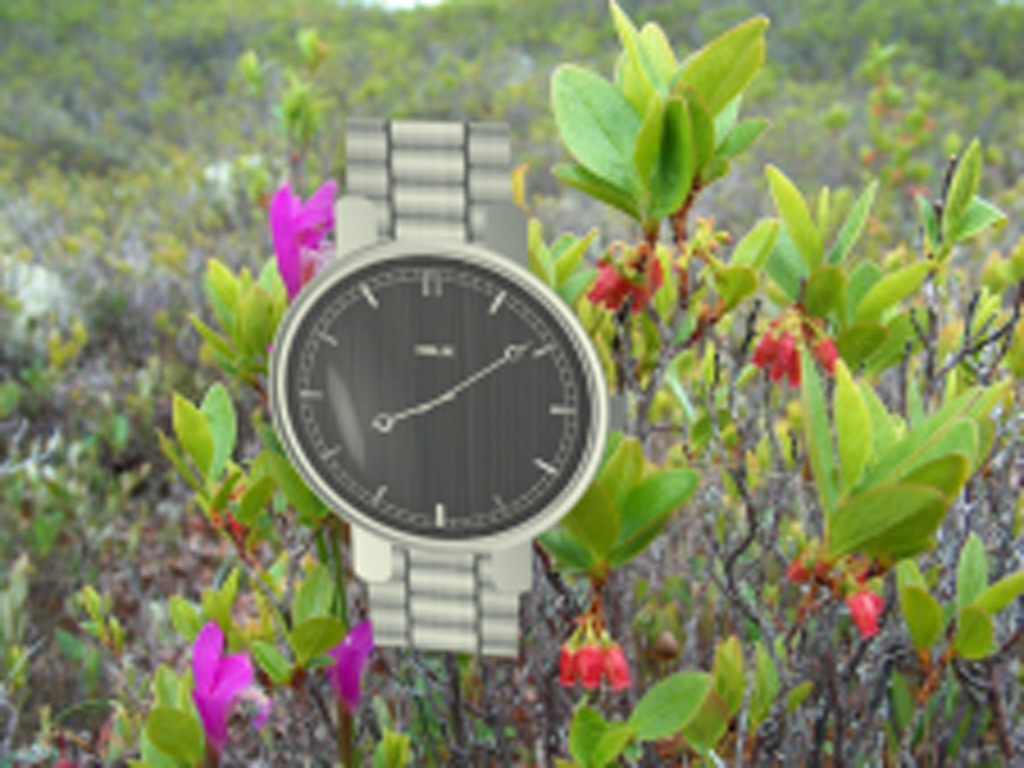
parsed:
8,09
